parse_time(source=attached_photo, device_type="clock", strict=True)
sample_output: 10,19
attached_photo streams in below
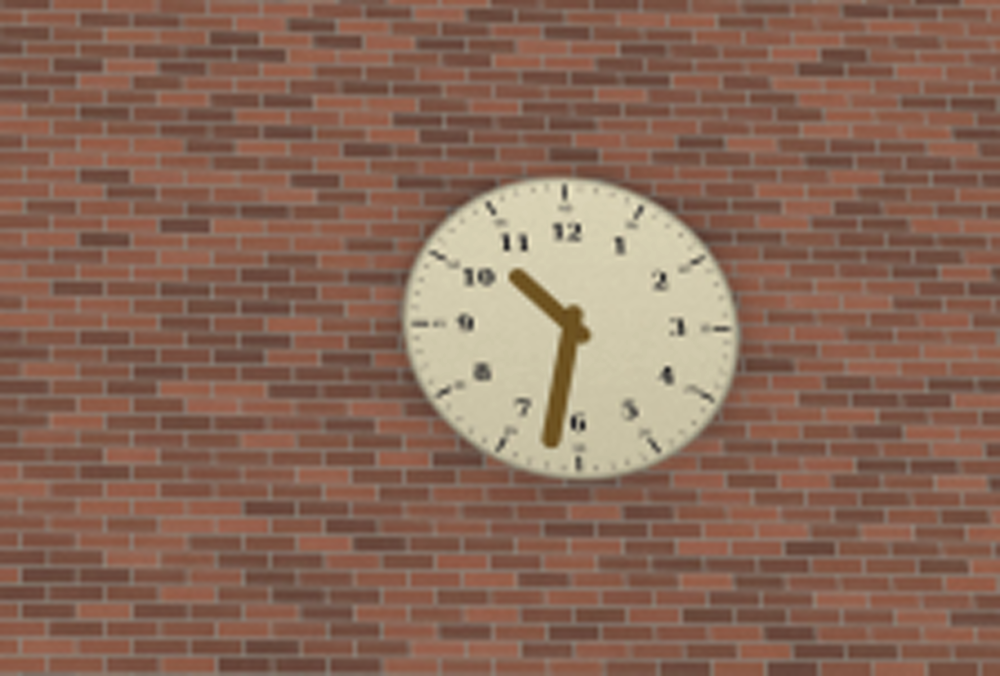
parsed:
10,32
